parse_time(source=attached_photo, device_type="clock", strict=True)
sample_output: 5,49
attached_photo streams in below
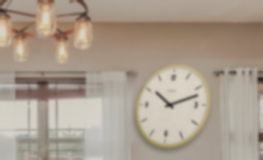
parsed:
10,12
